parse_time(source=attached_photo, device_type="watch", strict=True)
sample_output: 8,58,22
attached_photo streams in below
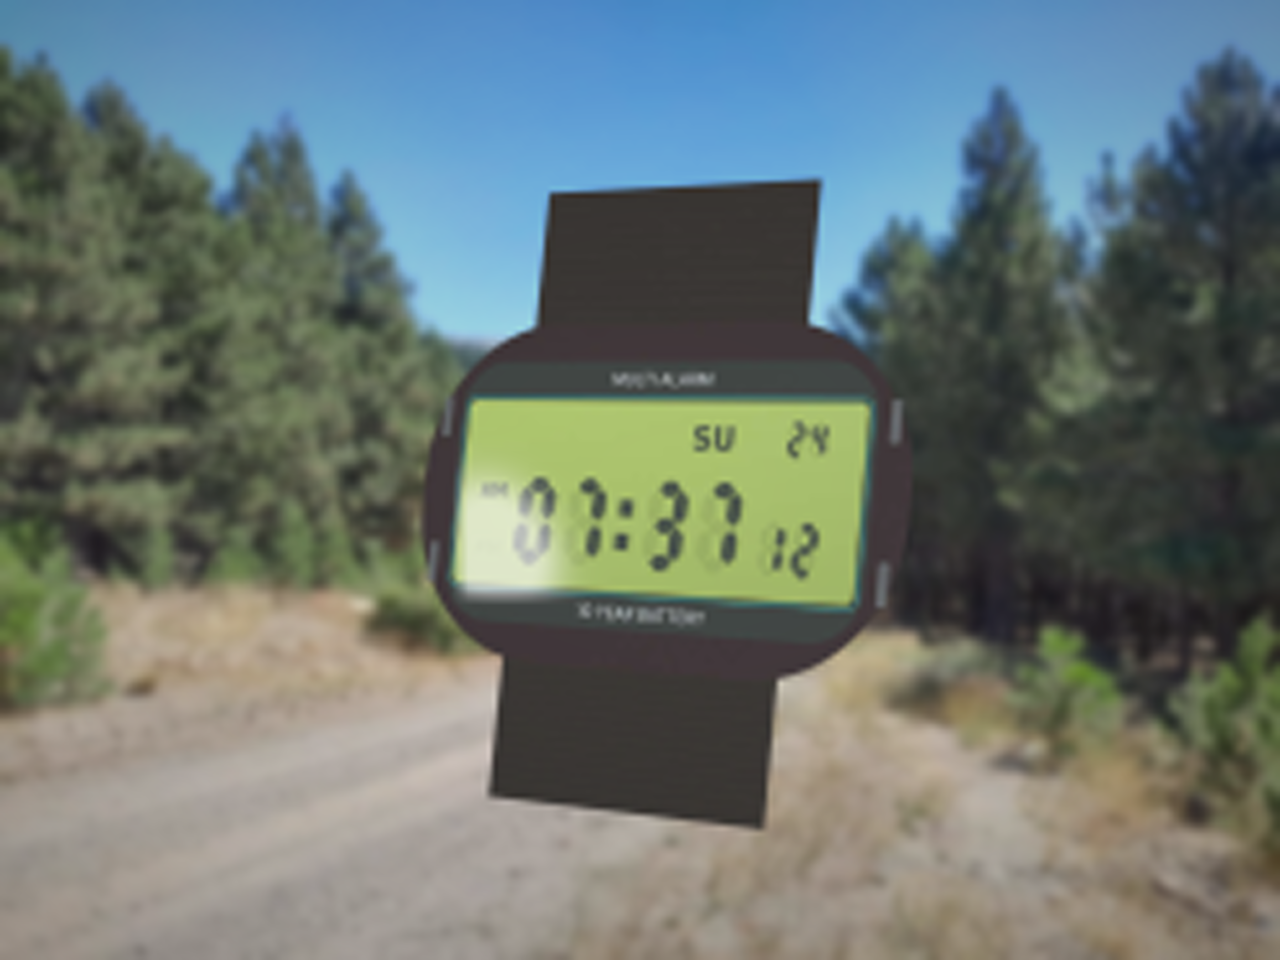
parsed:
7,37,12
